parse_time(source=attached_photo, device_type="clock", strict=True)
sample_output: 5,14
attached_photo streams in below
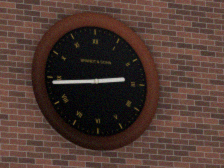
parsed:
2,44
